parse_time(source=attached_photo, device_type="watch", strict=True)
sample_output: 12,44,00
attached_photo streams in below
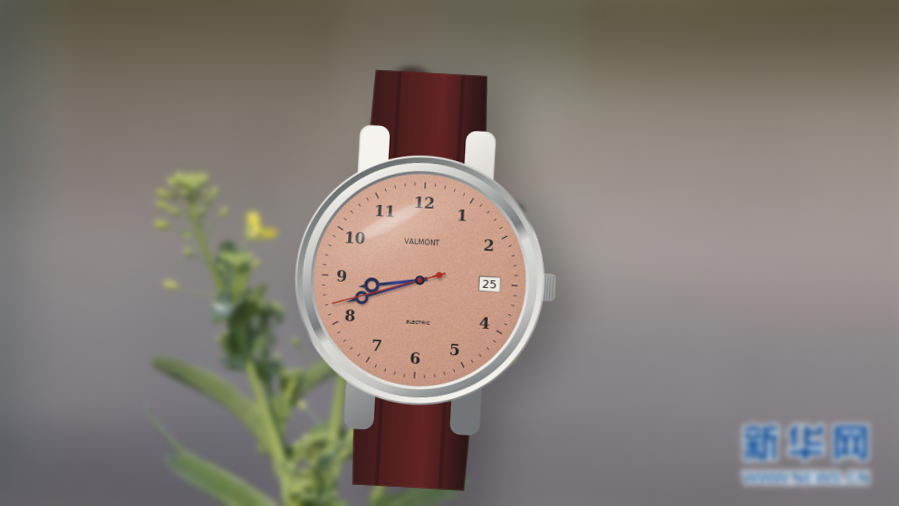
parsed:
8,41,42
